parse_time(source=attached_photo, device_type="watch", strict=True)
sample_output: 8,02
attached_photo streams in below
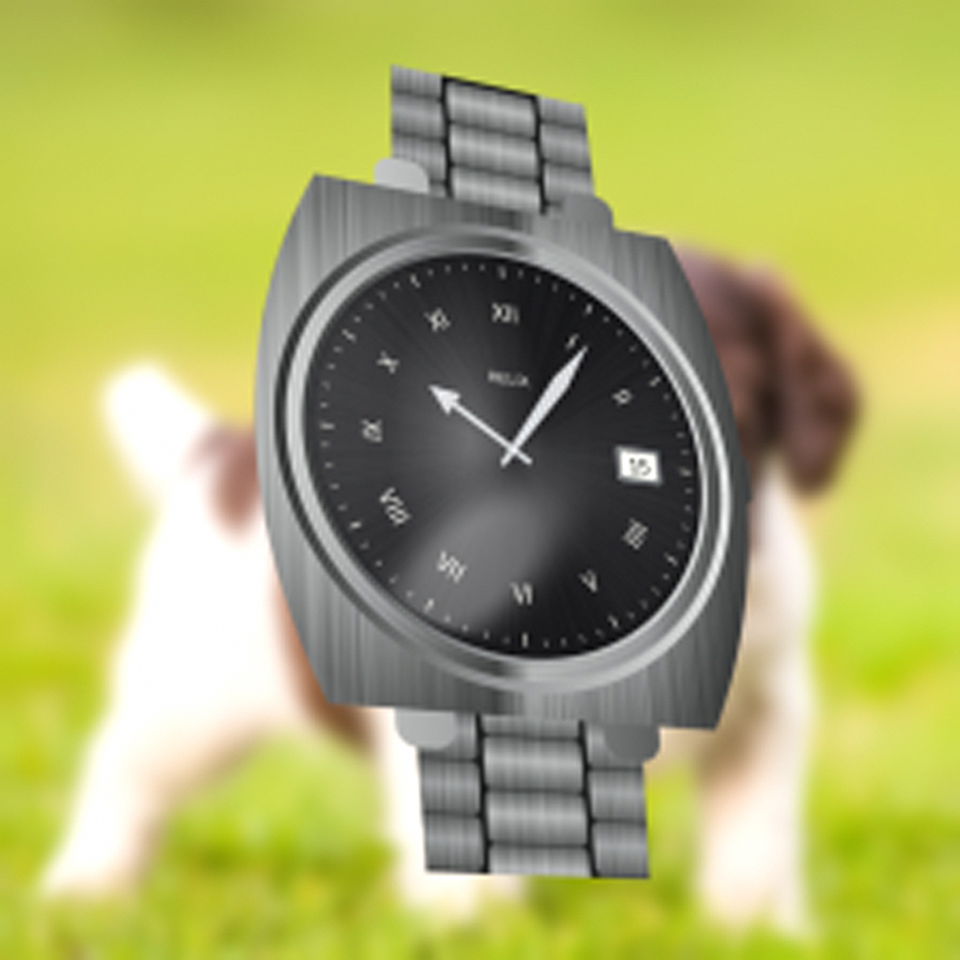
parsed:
10,06
